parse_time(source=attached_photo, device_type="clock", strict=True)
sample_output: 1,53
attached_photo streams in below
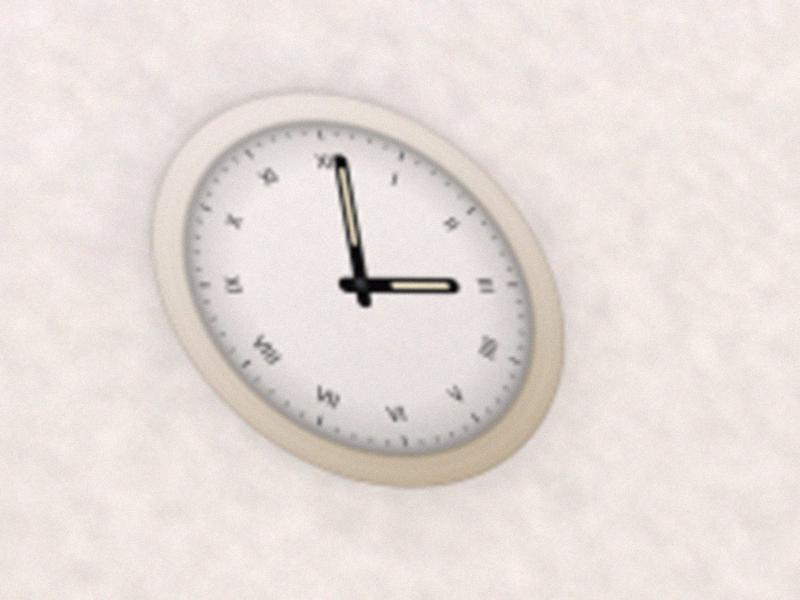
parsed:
3,01
